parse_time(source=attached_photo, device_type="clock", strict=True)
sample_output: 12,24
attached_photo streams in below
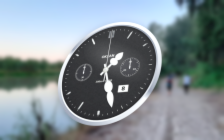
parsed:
1,27
